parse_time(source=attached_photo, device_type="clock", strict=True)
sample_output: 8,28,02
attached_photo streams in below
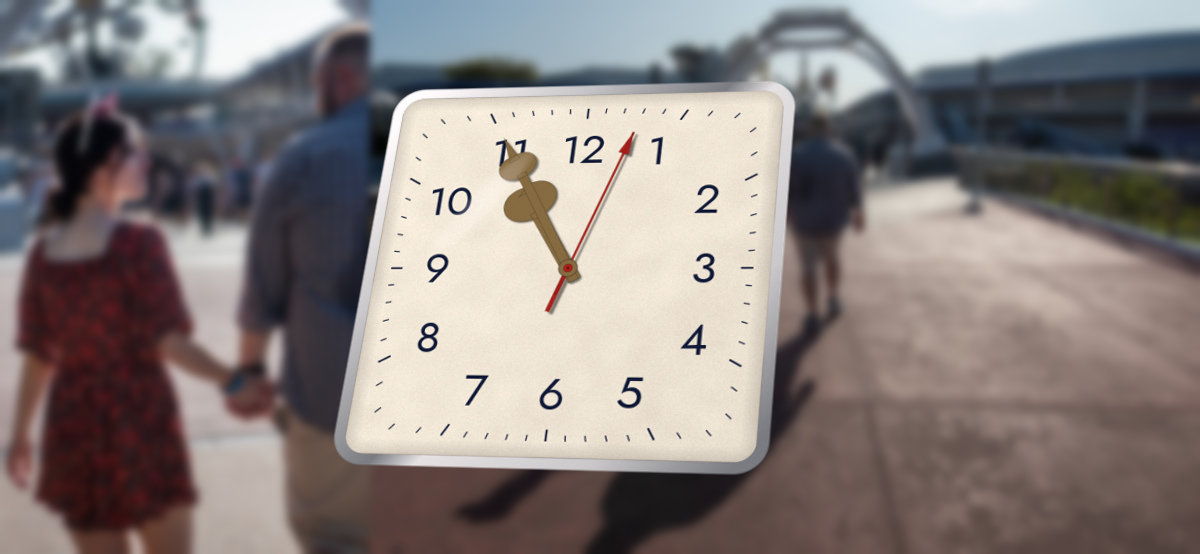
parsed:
10,55,03
